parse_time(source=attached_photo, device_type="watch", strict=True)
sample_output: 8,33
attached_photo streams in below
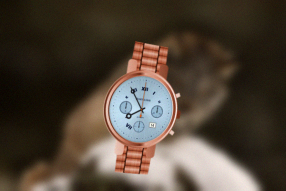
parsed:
7,54
